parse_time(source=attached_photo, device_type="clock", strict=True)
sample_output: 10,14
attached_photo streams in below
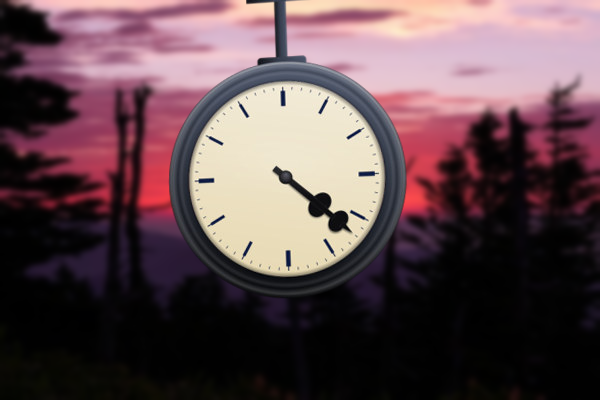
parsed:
4,22
